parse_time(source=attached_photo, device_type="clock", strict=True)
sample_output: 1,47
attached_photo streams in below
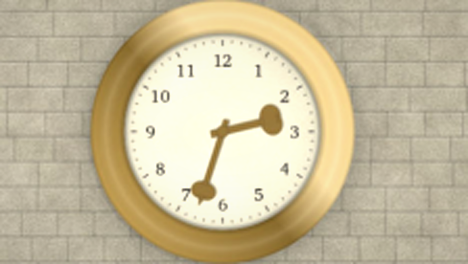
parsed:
2,33
